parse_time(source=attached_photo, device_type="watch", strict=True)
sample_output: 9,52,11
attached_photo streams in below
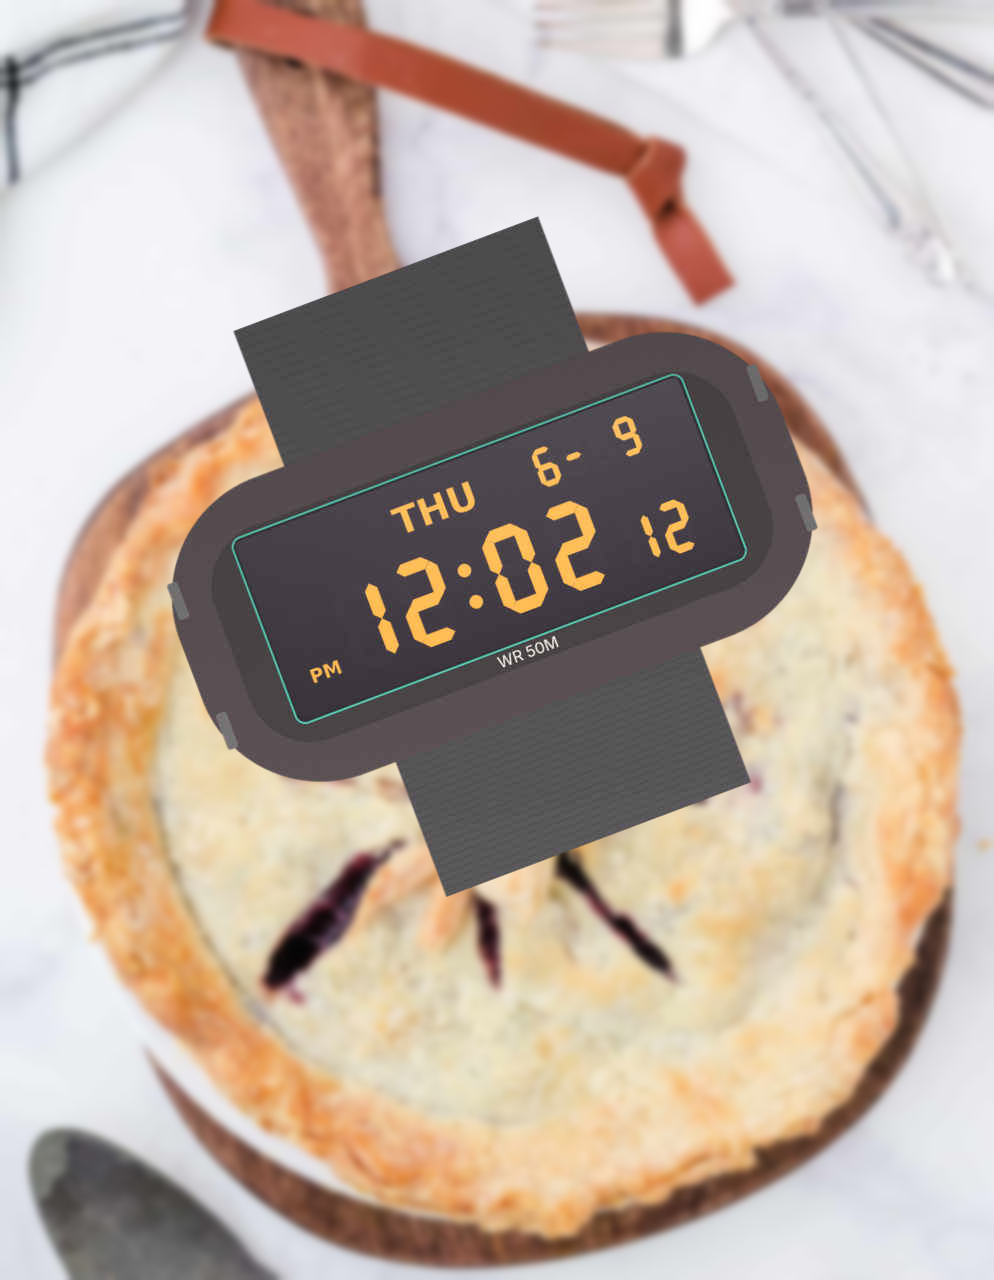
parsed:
12,02,12
